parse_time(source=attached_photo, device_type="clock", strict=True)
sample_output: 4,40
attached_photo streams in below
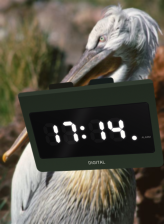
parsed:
17,14
